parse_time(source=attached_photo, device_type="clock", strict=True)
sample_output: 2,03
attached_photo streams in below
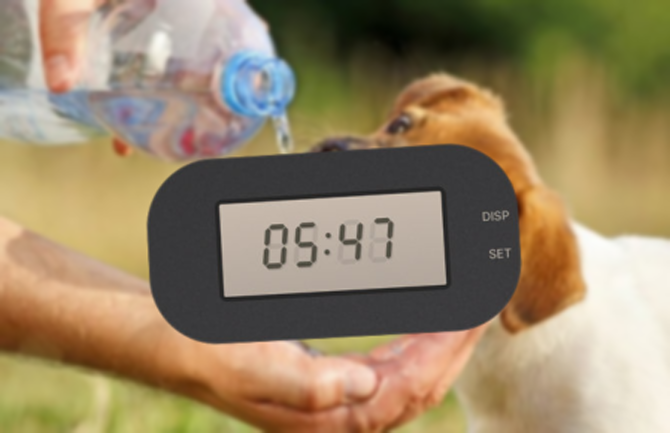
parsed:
5,47
